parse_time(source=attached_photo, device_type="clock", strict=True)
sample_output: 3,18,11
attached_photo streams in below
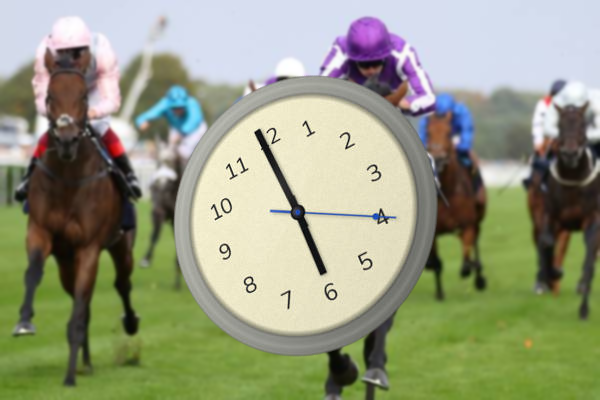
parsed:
5,59,20
